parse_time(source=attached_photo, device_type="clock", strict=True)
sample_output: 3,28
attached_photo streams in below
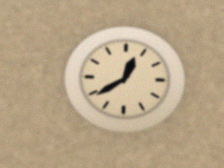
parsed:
12,39
